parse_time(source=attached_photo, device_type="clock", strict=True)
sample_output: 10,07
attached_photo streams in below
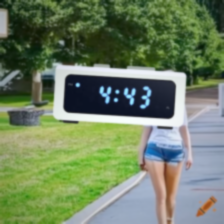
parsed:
4,43
